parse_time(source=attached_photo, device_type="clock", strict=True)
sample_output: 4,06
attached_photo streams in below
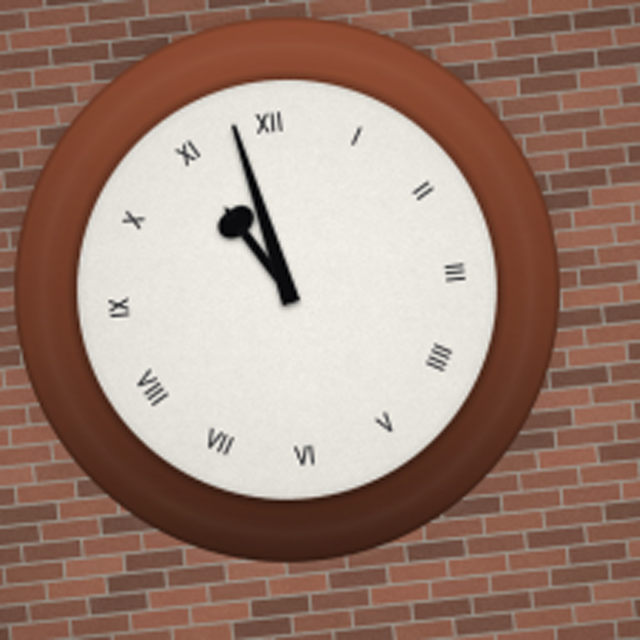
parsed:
10,58
